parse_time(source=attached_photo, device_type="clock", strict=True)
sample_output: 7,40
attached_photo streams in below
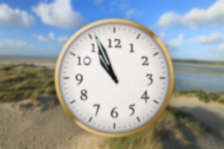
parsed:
10,56
